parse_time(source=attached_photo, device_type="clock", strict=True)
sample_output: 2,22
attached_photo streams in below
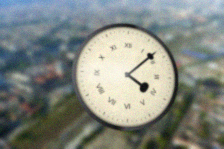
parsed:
4,08
